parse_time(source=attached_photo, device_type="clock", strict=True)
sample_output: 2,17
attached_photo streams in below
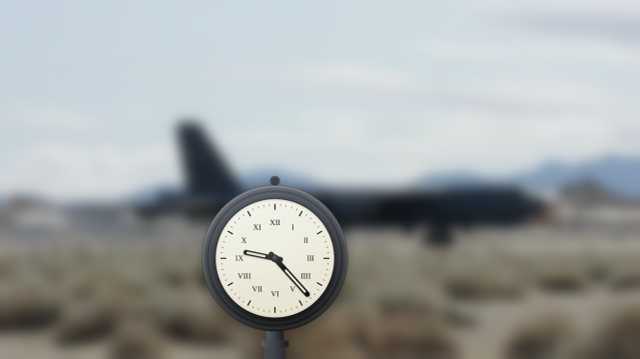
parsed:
9,23
